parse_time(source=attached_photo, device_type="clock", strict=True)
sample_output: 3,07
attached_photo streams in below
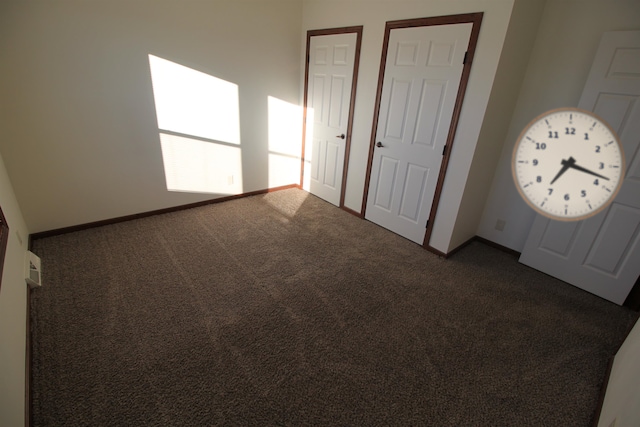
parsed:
7,18
